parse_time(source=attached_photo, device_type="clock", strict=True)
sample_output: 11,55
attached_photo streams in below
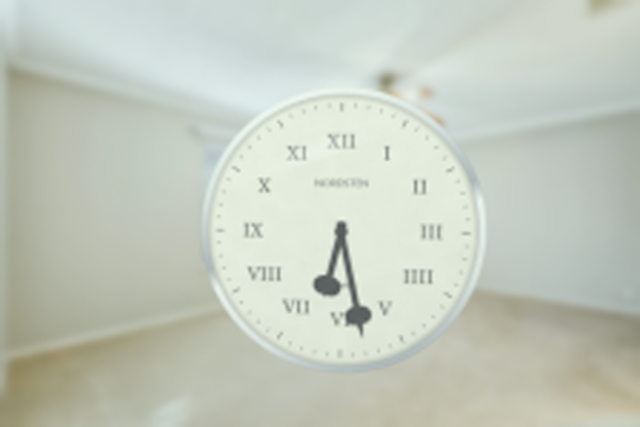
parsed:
6,28
